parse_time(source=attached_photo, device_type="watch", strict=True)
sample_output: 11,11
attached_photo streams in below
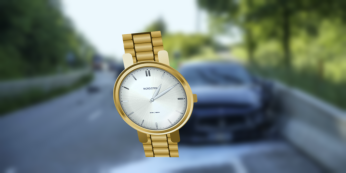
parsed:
1,10
